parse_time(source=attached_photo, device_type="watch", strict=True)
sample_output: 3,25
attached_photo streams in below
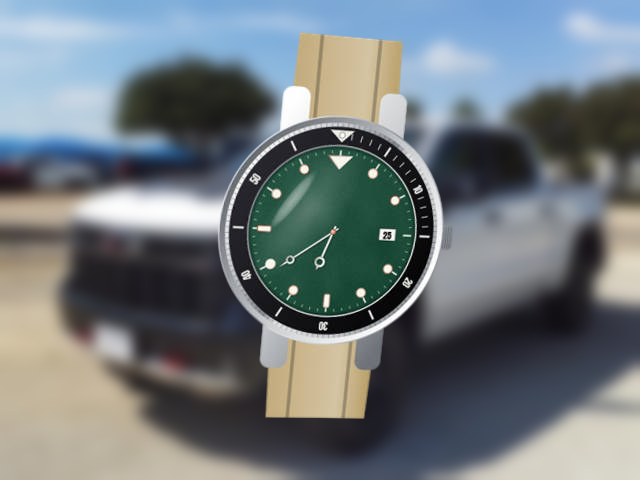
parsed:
6,39
